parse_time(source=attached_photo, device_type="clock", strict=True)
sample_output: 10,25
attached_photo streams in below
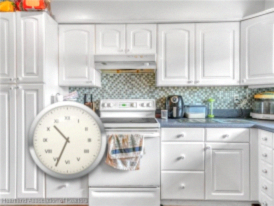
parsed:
10,34
